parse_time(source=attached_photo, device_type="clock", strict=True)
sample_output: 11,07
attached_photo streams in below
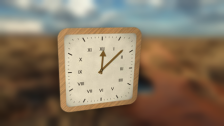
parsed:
12,08
